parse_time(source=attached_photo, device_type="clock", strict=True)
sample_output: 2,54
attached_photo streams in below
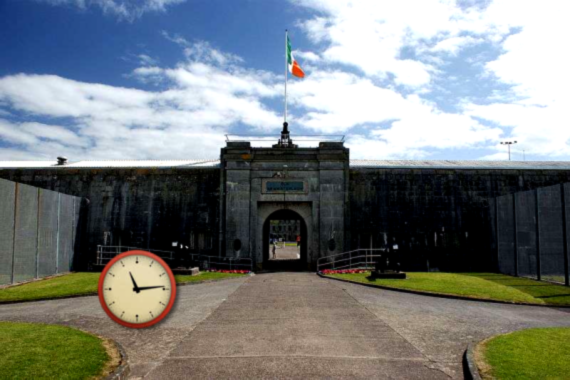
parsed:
11,14
